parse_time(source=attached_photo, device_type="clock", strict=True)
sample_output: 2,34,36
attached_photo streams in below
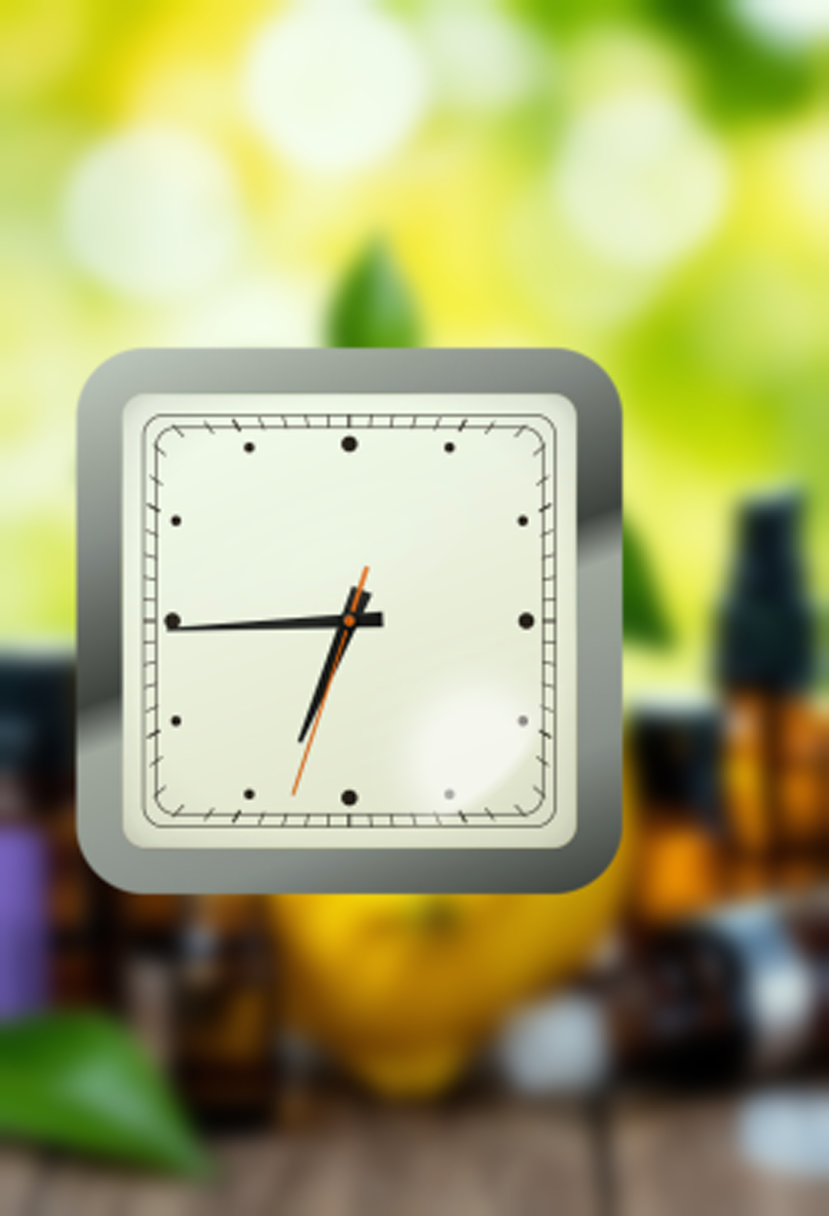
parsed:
6,44,33
